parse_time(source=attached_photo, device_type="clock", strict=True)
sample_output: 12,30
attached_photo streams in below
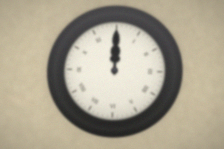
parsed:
12,00
